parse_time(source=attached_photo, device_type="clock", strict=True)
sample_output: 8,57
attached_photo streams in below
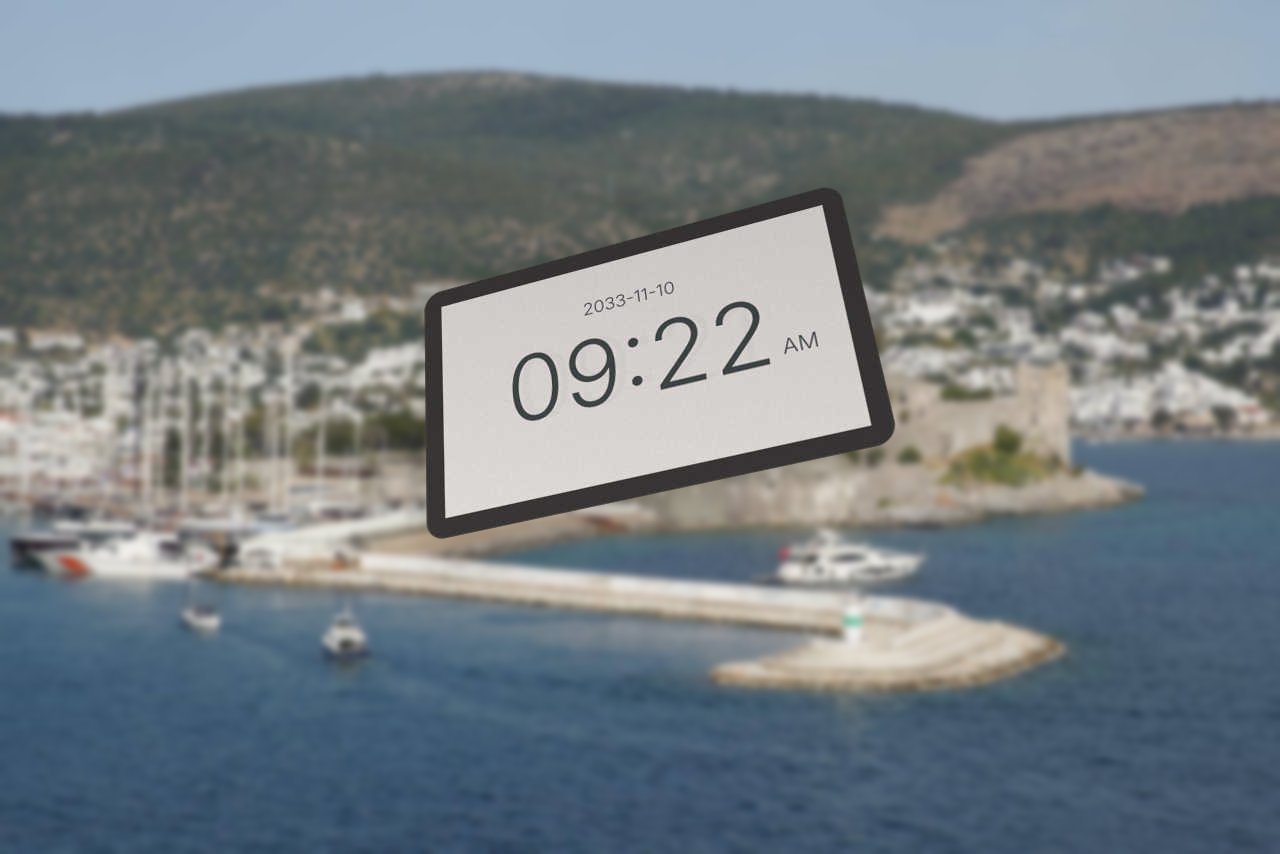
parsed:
9,22
